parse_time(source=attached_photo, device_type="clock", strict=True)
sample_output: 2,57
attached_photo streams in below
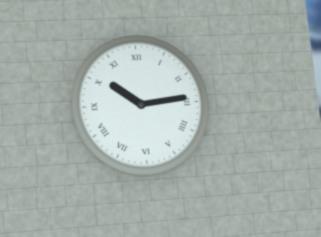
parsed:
10,14
